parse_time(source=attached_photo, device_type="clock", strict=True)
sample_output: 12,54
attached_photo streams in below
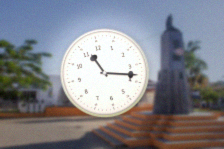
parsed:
11,18
